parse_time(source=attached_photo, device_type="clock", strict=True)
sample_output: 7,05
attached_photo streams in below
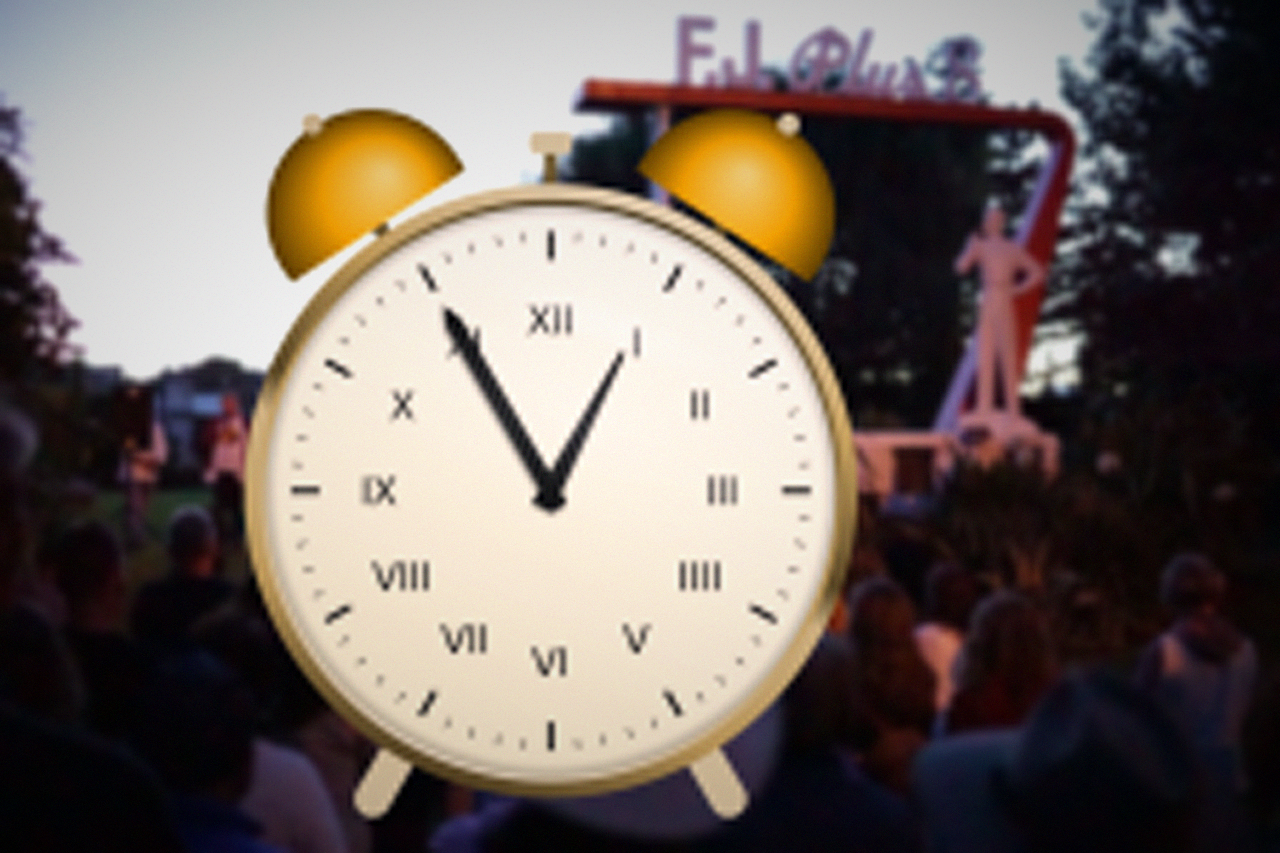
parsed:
12,55
